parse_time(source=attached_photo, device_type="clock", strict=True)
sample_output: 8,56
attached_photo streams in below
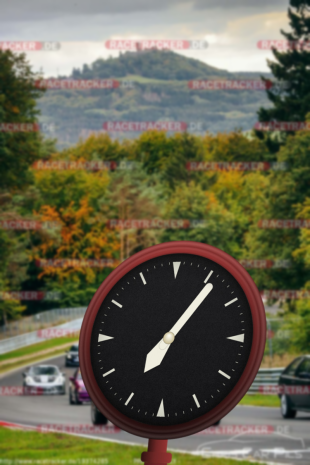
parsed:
7,06
